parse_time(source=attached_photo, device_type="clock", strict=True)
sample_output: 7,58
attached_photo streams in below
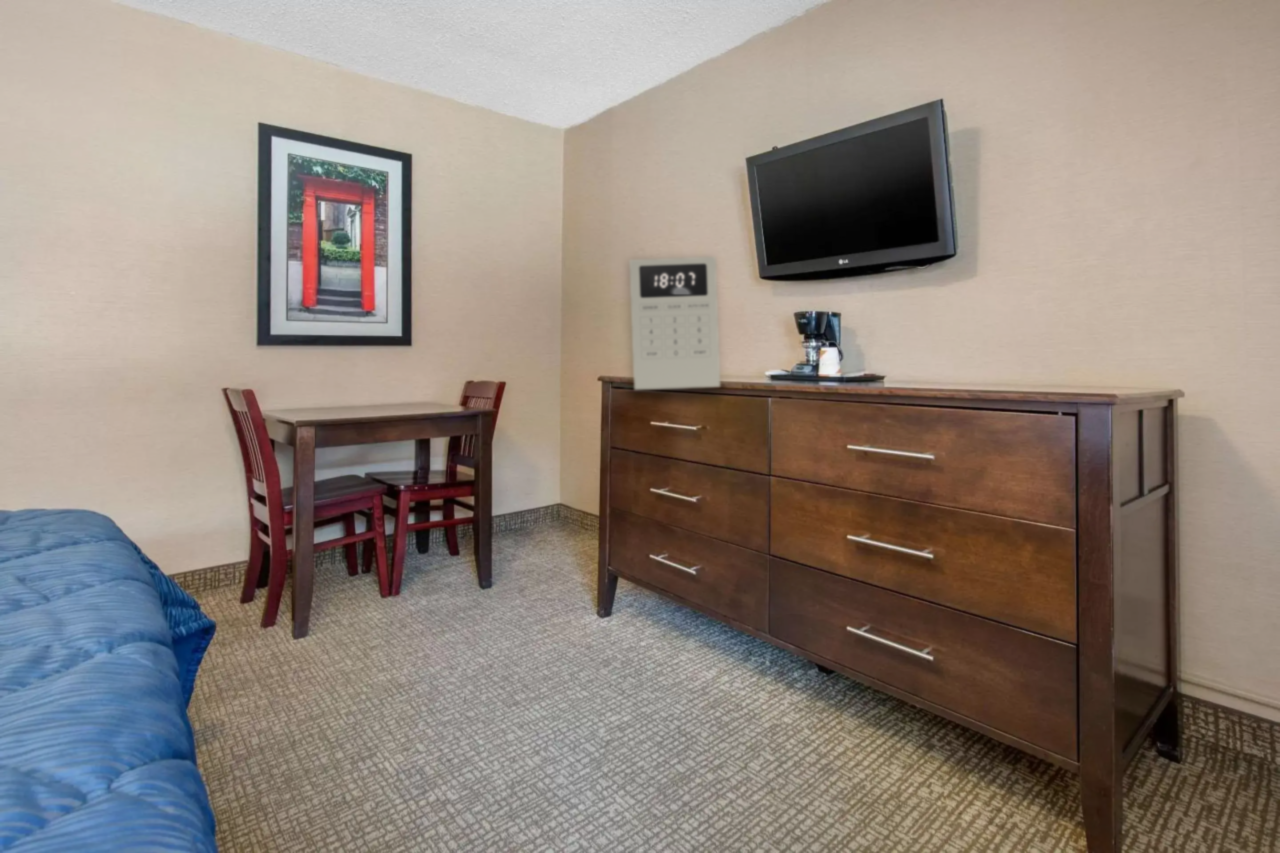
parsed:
18,07
